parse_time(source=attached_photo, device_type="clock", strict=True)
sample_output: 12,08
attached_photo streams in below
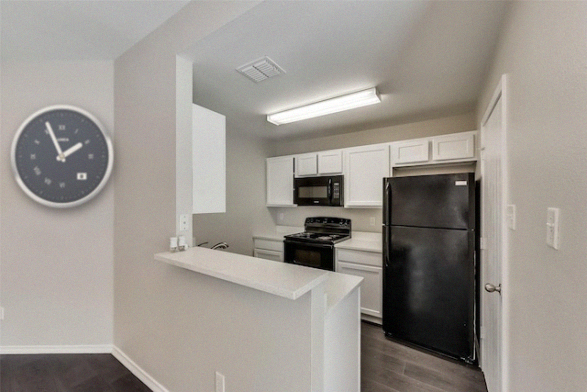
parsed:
1,56
